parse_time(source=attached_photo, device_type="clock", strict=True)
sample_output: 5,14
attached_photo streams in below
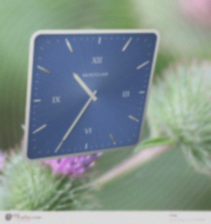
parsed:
10,35
